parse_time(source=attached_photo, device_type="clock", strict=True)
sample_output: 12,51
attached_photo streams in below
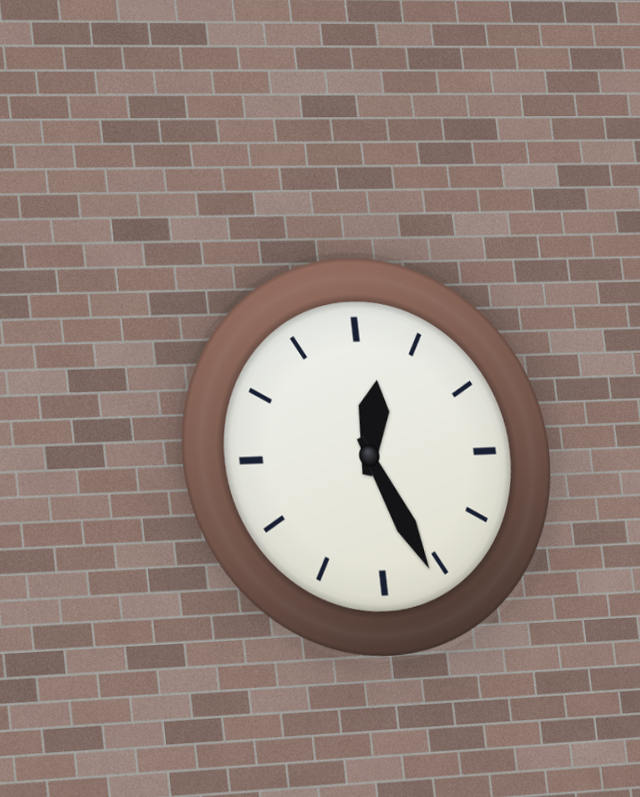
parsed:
12,26
